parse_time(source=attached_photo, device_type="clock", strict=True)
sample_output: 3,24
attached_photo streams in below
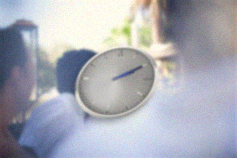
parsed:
2,10
